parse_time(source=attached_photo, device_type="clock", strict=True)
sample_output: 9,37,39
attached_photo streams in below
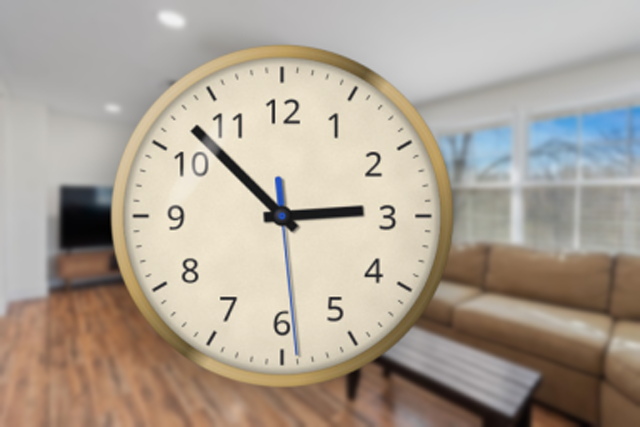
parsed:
2,52,29
